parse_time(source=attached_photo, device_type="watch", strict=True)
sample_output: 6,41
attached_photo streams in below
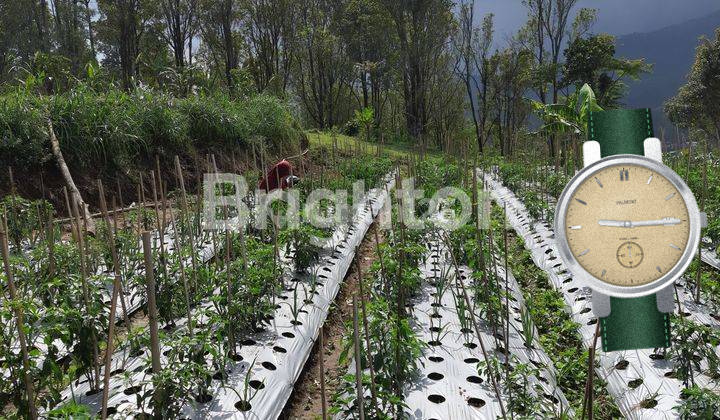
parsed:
9,15
